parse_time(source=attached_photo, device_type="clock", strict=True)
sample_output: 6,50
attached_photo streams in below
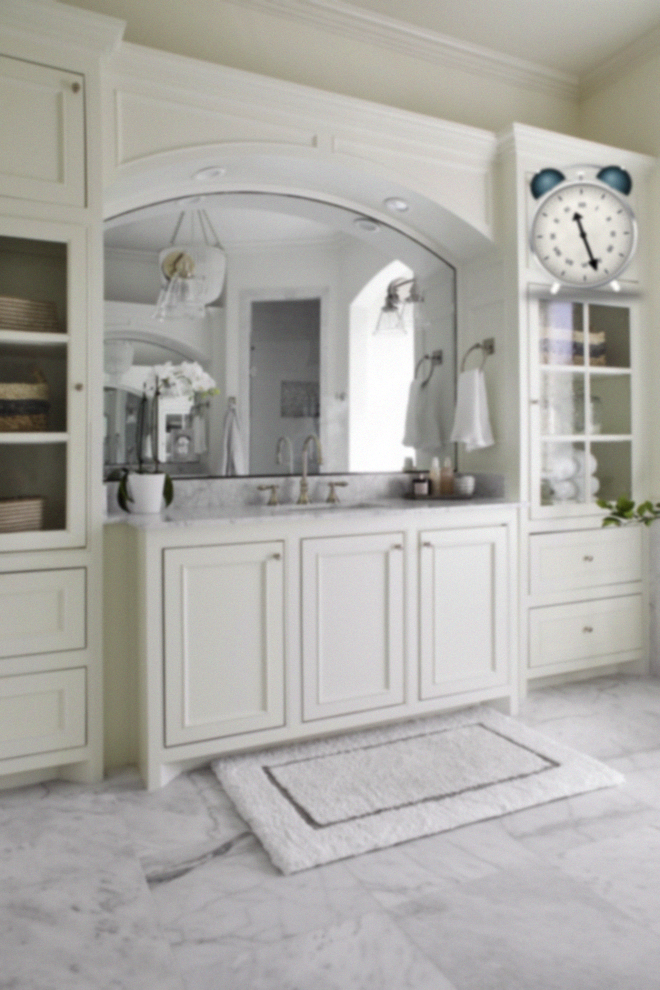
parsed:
11,27
